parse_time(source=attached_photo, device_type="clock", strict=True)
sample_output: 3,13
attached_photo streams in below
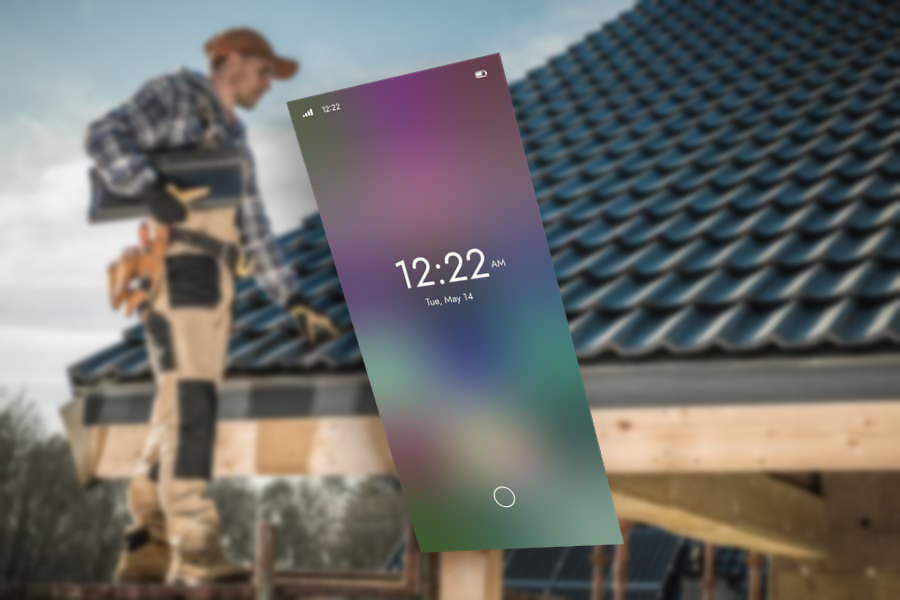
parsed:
12,22
